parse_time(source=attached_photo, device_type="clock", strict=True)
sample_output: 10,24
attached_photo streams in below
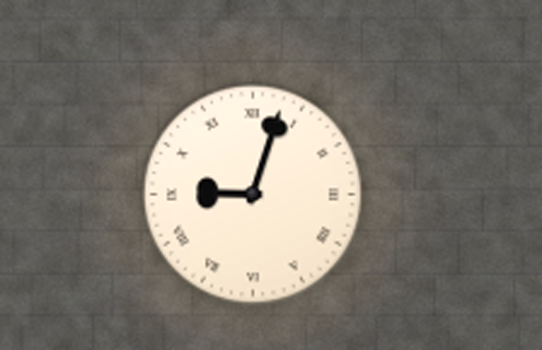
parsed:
9,03
